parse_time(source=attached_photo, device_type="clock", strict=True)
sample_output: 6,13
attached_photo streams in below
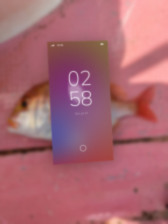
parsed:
2,58
